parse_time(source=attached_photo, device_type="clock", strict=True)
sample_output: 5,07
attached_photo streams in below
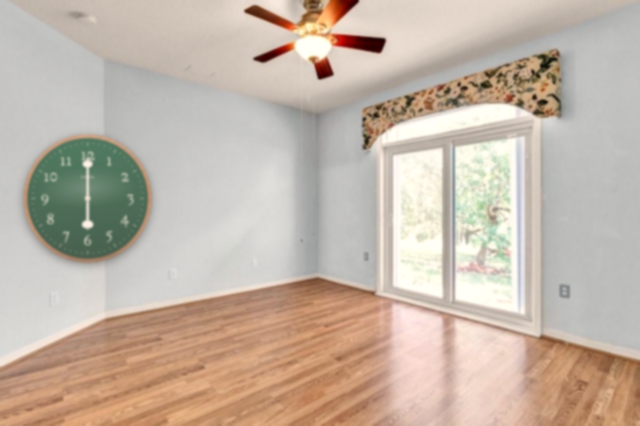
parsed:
6,00
